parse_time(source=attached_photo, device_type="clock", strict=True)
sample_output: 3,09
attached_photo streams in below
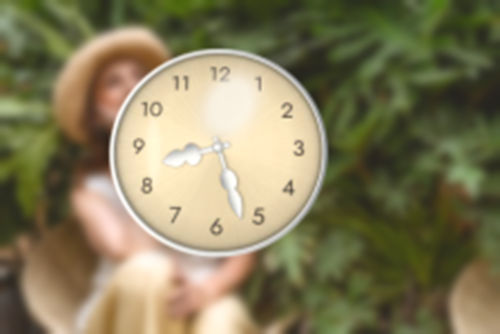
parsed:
8,27
